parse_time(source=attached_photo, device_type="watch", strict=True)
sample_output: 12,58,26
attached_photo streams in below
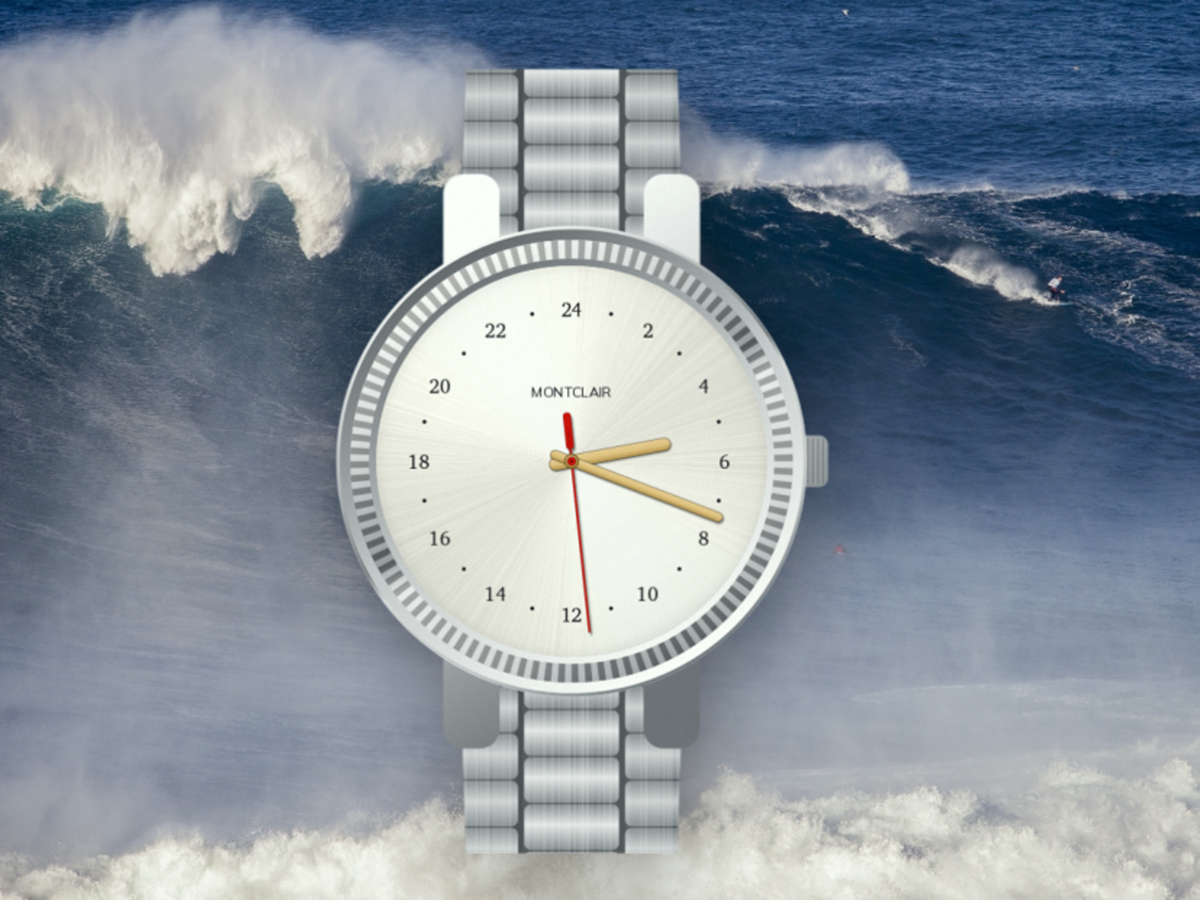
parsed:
5,18,29
